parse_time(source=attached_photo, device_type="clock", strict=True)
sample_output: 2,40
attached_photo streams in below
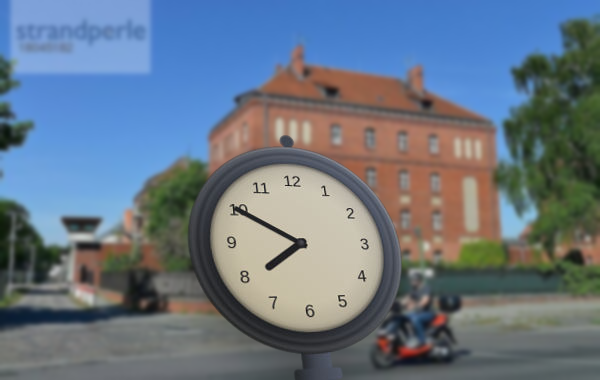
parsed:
7,50
